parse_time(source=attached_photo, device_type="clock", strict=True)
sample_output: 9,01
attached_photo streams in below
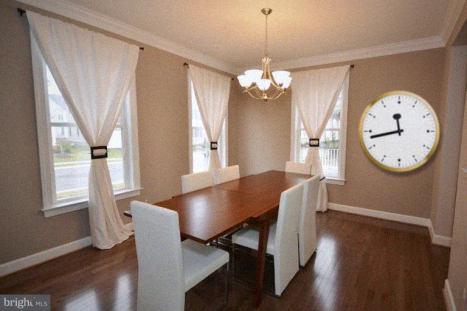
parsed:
11,43
